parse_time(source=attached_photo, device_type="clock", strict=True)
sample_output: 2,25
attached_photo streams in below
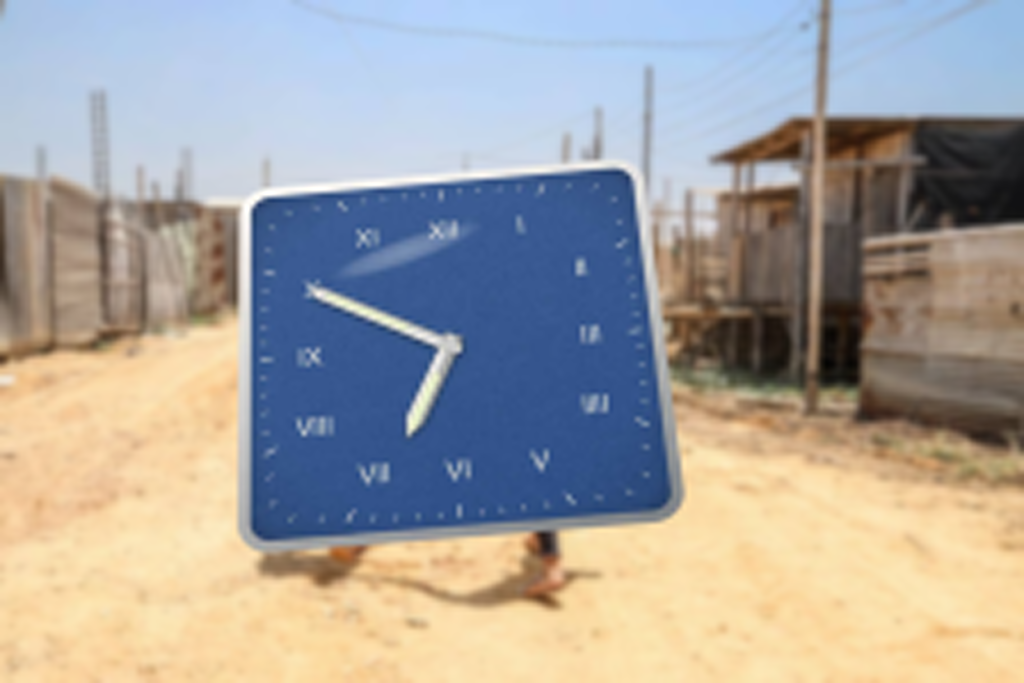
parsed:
6,50
